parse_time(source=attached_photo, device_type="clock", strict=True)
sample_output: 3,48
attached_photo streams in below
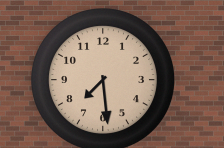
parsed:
7,29
